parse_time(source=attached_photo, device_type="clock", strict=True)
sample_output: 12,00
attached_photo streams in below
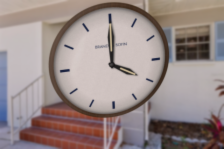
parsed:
4,00
